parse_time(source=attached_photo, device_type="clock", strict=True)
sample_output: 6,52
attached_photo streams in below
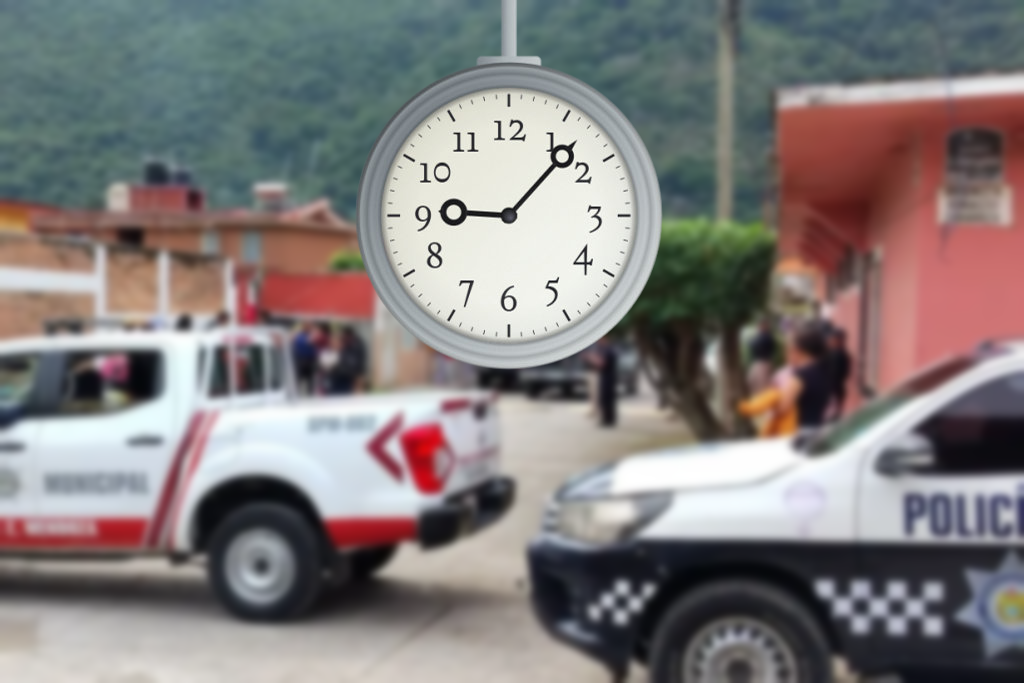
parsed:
9,07
